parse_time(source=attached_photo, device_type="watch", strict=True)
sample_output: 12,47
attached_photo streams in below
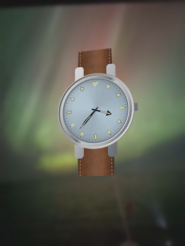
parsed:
3,37
